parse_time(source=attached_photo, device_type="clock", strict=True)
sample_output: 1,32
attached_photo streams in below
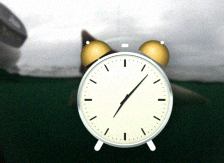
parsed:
7,07
